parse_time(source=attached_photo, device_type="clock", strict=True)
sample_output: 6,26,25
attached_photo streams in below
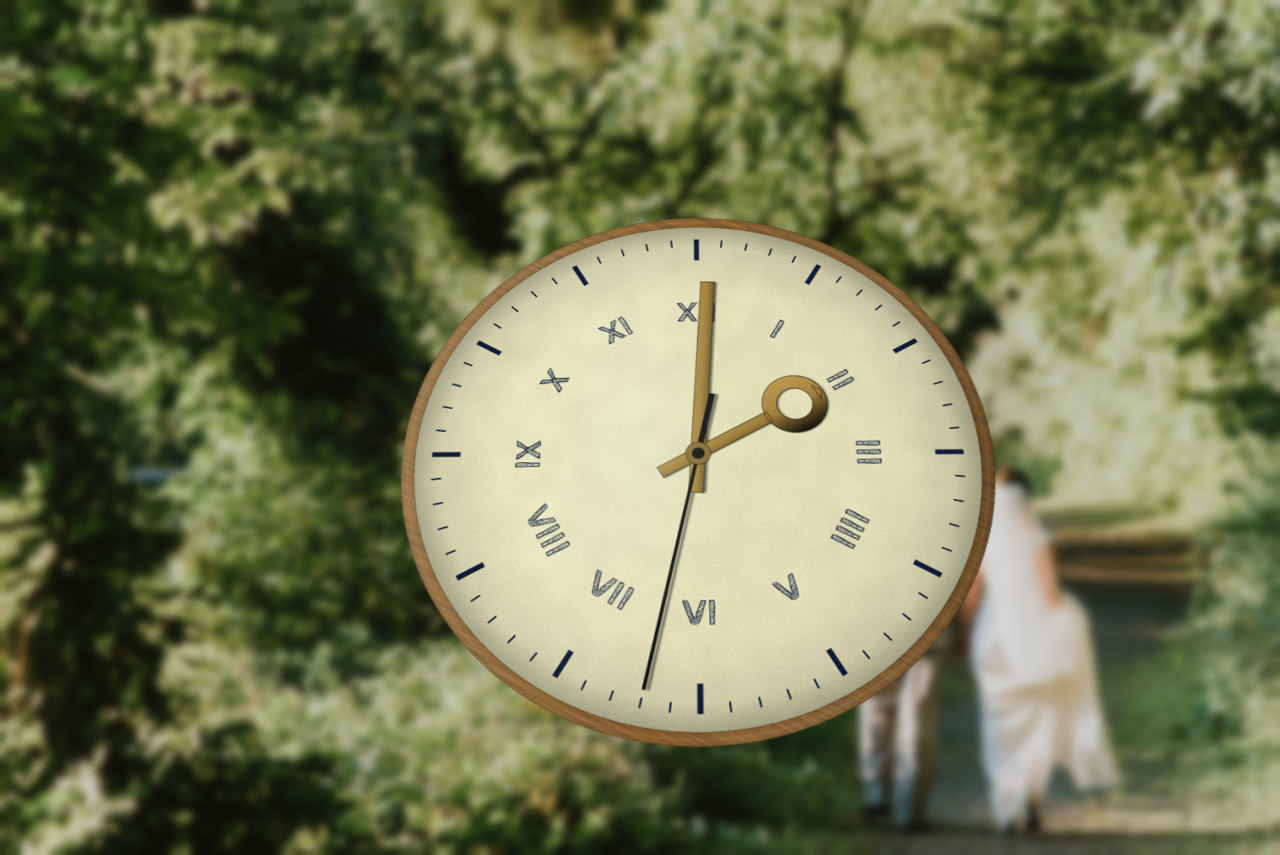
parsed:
2,00,32
